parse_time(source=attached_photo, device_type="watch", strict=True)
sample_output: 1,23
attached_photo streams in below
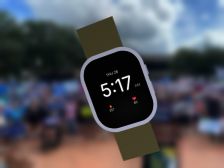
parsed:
5,17
